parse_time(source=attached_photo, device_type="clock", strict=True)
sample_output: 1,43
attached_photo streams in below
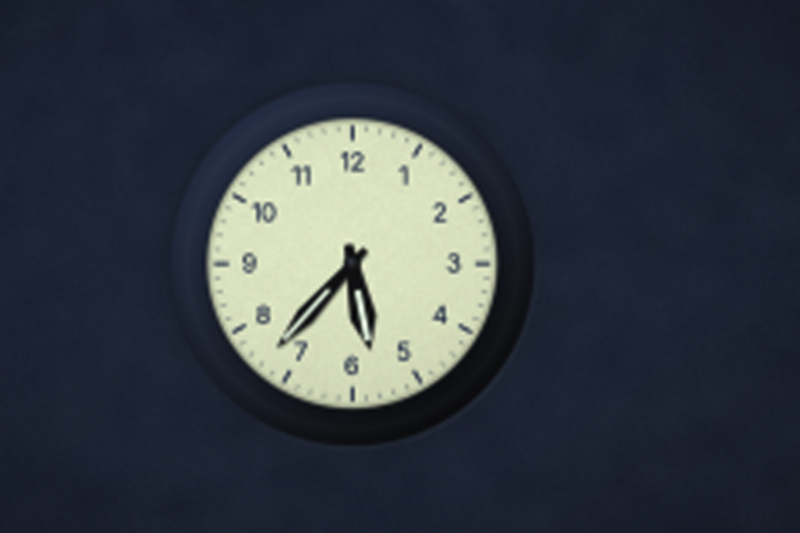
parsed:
5,37
